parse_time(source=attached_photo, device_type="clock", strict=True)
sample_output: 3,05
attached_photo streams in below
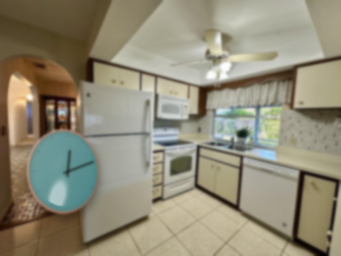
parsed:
12,12
